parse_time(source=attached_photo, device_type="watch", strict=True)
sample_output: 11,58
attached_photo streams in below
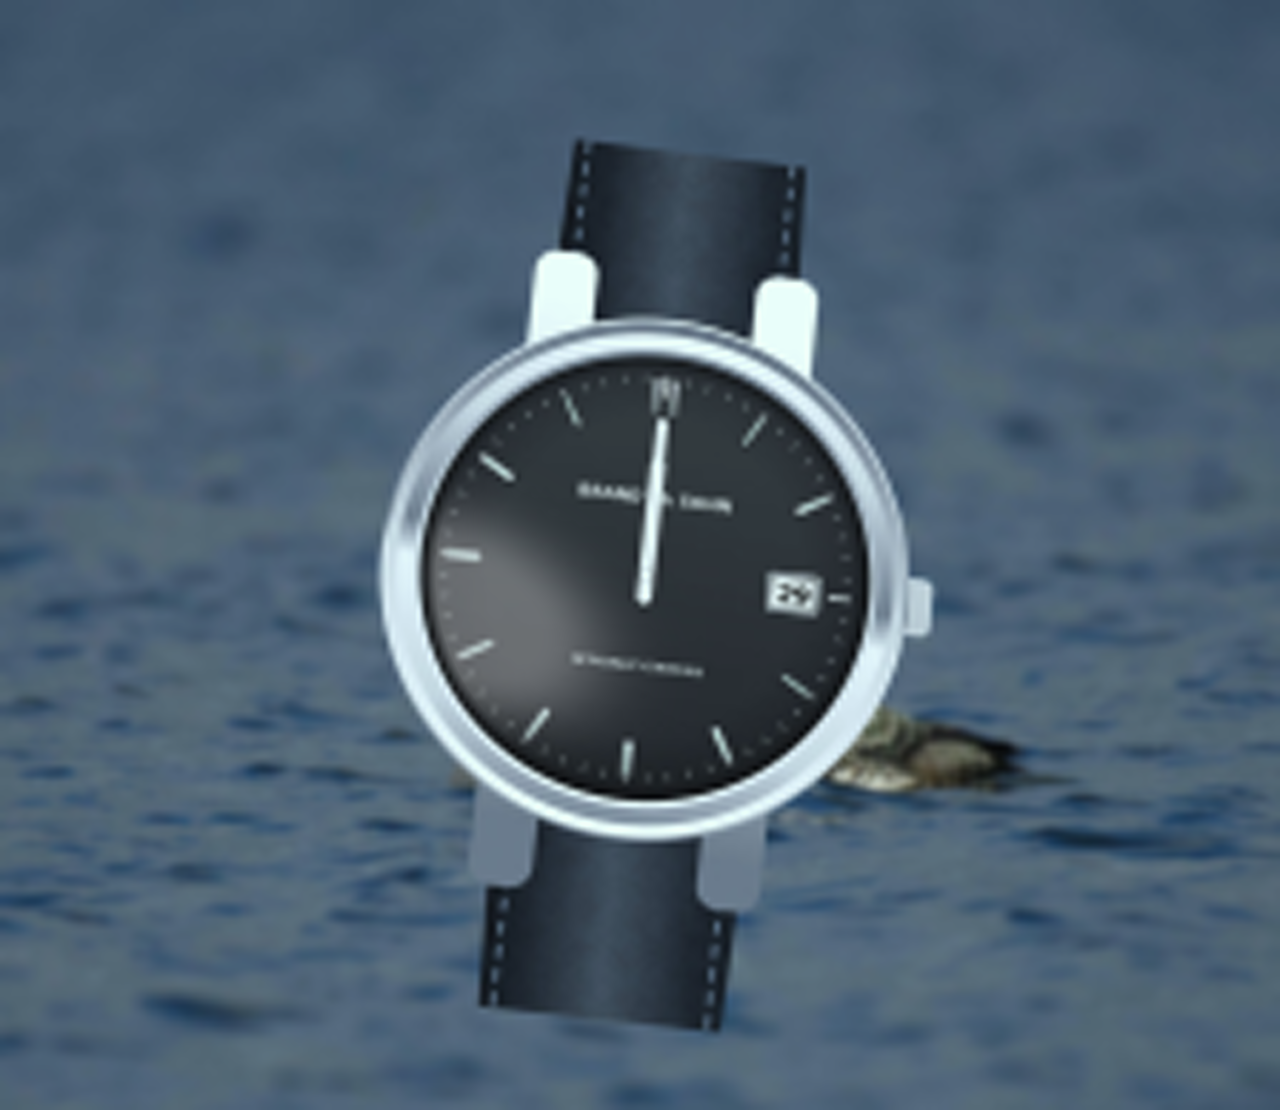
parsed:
12,00
